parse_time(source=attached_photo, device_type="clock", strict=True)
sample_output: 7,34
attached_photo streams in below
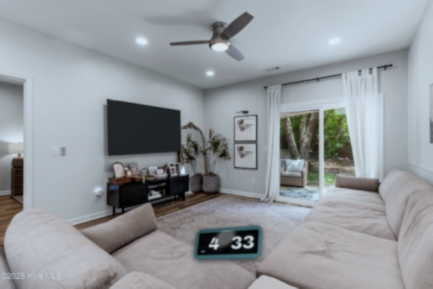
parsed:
4,33
